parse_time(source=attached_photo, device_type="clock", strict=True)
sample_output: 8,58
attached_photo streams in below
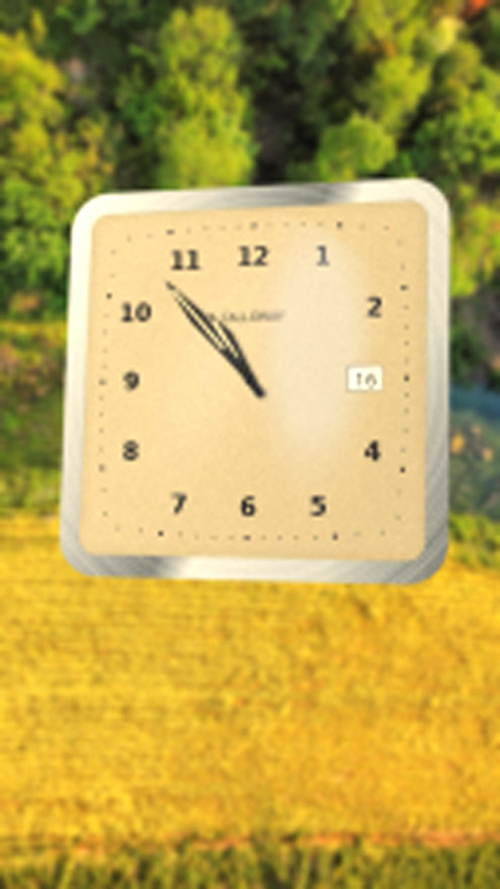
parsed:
10,53
